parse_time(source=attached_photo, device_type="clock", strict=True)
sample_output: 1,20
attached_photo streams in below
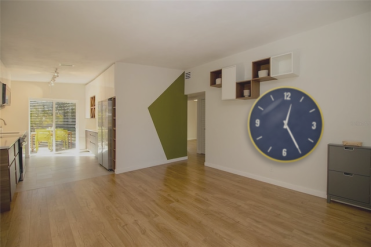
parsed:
12,25
